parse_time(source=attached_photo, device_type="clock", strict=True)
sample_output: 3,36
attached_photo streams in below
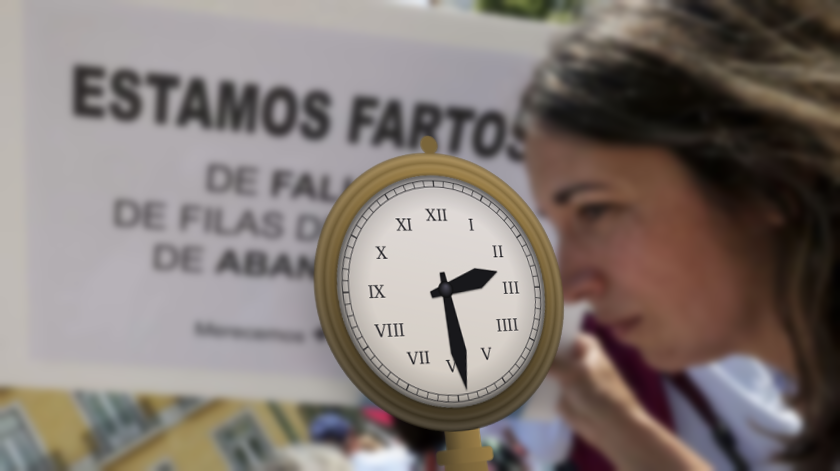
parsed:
2,29
